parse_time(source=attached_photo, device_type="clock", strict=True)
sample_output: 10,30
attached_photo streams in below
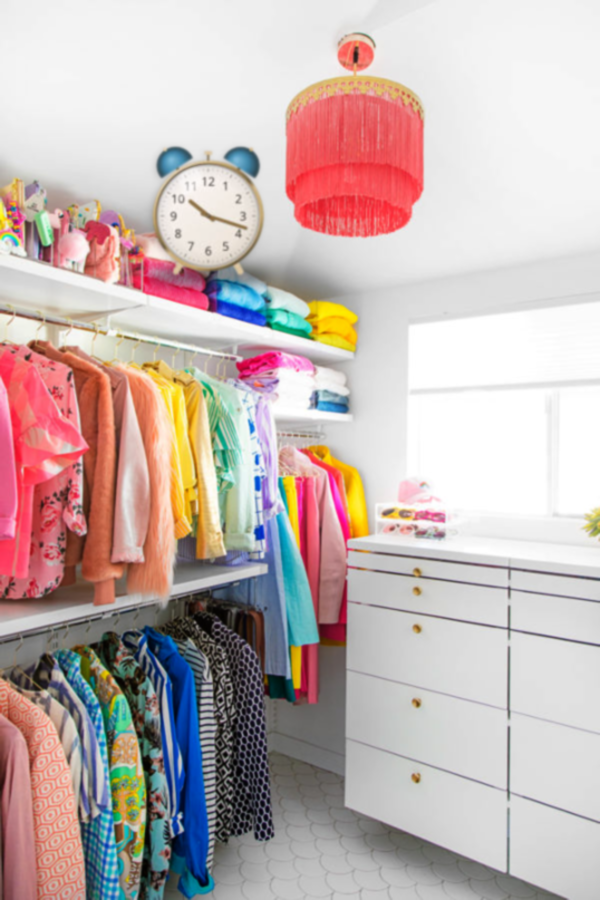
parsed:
10,18
